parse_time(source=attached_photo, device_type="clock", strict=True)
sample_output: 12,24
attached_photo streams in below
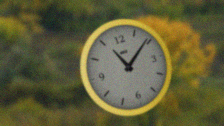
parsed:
11,09
